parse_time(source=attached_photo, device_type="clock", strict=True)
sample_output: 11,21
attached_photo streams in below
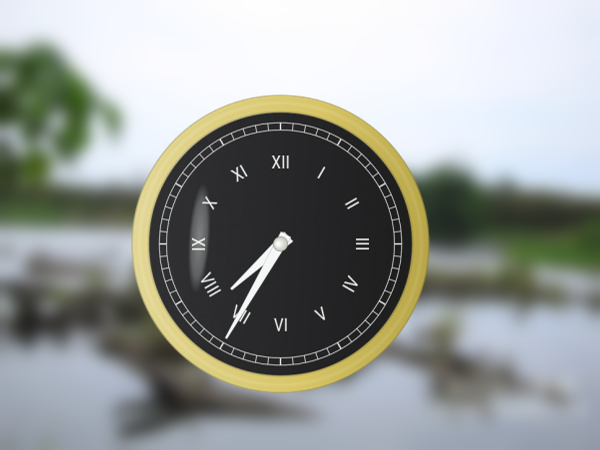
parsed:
7,35
